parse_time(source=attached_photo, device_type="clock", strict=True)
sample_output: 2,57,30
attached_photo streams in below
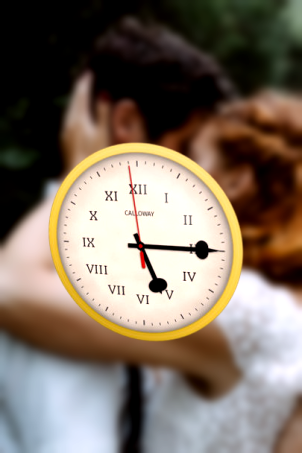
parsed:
5,14,59
